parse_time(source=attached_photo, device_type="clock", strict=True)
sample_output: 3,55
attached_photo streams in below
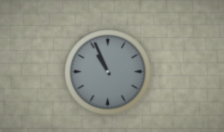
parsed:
10,56
